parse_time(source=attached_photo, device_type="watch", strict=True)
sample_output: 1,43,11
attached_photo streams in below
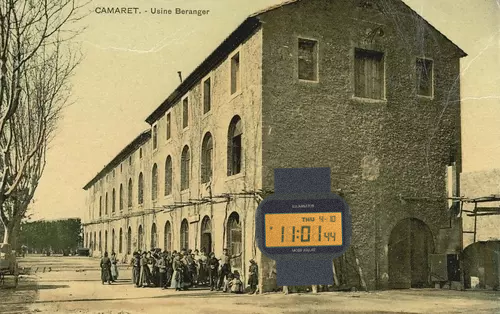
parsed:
11,01,44
